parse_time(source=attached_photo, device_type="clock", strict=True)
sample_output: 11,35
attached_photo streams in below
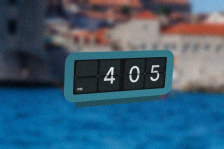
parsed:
4,05
